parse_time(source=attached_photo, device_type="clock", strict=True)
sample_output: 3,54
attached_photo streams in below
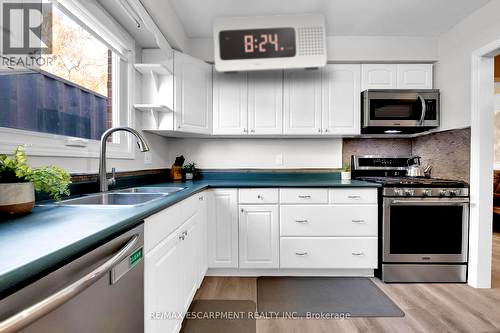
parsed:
8,24
